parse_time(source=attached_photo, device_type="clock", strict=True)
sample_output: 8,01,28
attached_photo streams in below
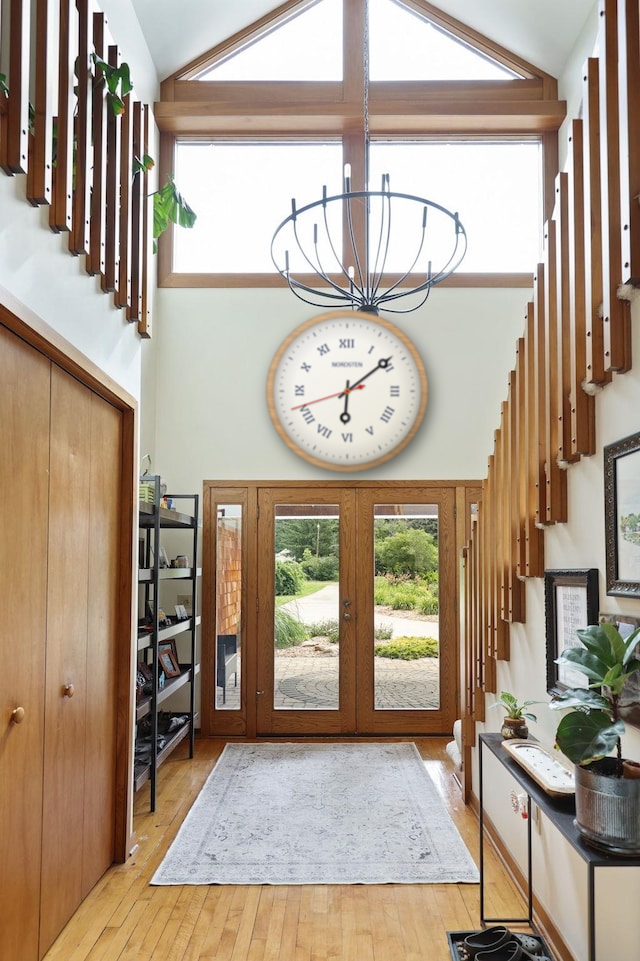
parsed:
6,08,42
